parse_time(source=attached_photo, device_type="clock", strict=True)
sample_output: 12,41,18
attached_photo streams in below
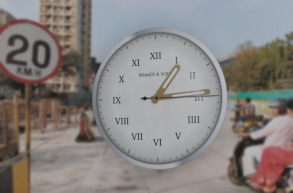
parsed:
1,14,15
